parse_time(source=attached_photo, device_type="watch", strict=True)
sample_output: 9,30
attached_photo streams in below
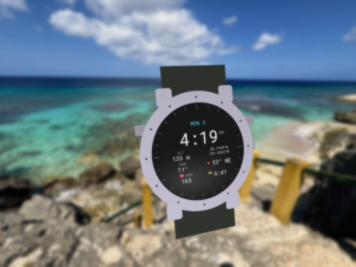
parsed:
4,19
